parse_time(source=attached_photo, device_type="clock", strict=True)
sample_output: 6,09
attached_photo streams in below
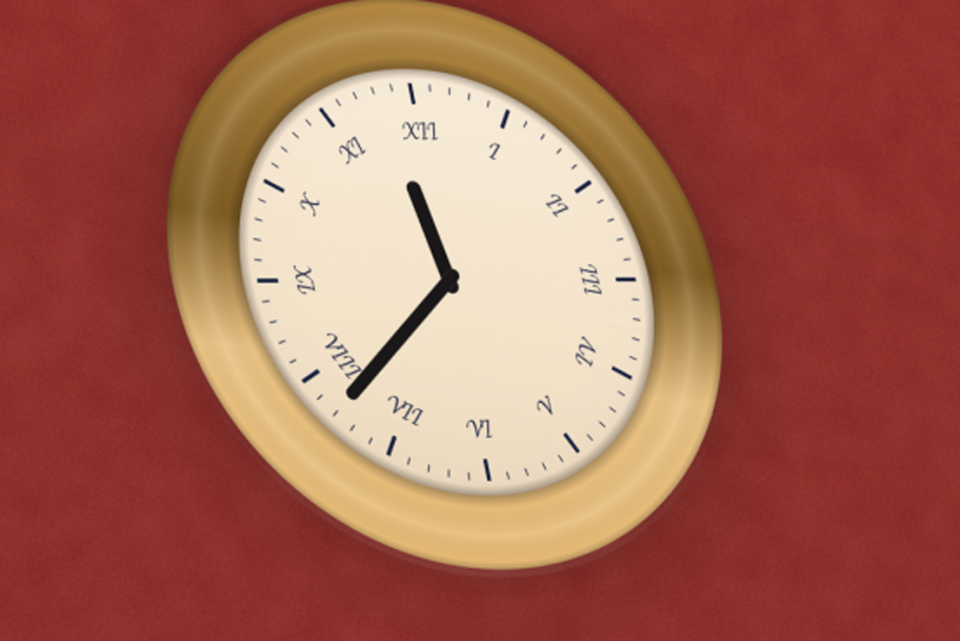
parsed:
11,38
